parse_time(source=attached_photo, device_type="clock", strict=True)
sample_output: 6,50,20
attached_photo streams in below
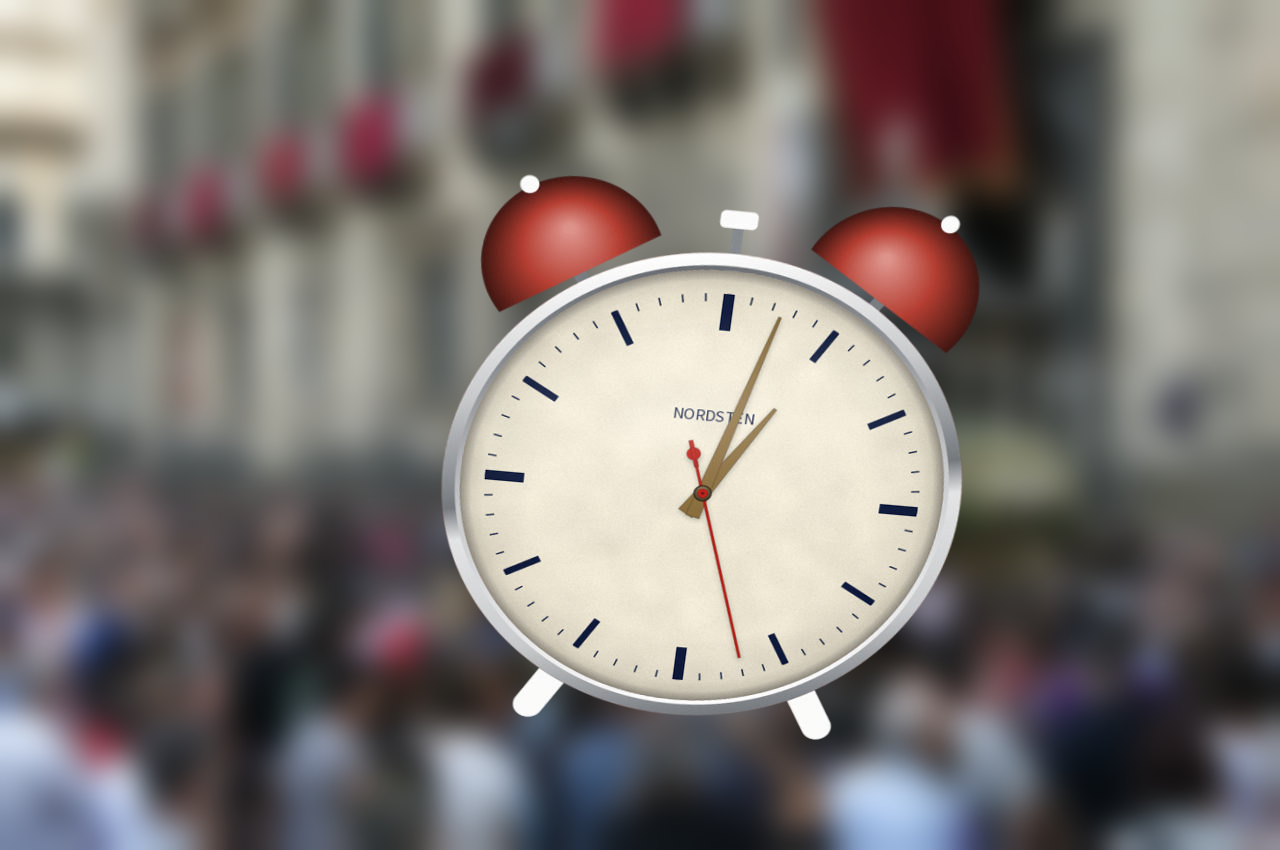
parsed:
1,02,27
